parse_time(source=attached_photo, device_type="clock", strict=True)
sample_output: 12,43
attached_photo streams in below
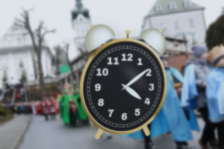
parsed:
4,09
